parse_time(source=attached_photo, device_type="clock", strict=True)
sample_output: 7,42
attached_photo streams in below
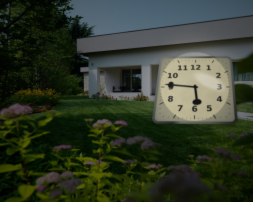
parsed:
5,46
